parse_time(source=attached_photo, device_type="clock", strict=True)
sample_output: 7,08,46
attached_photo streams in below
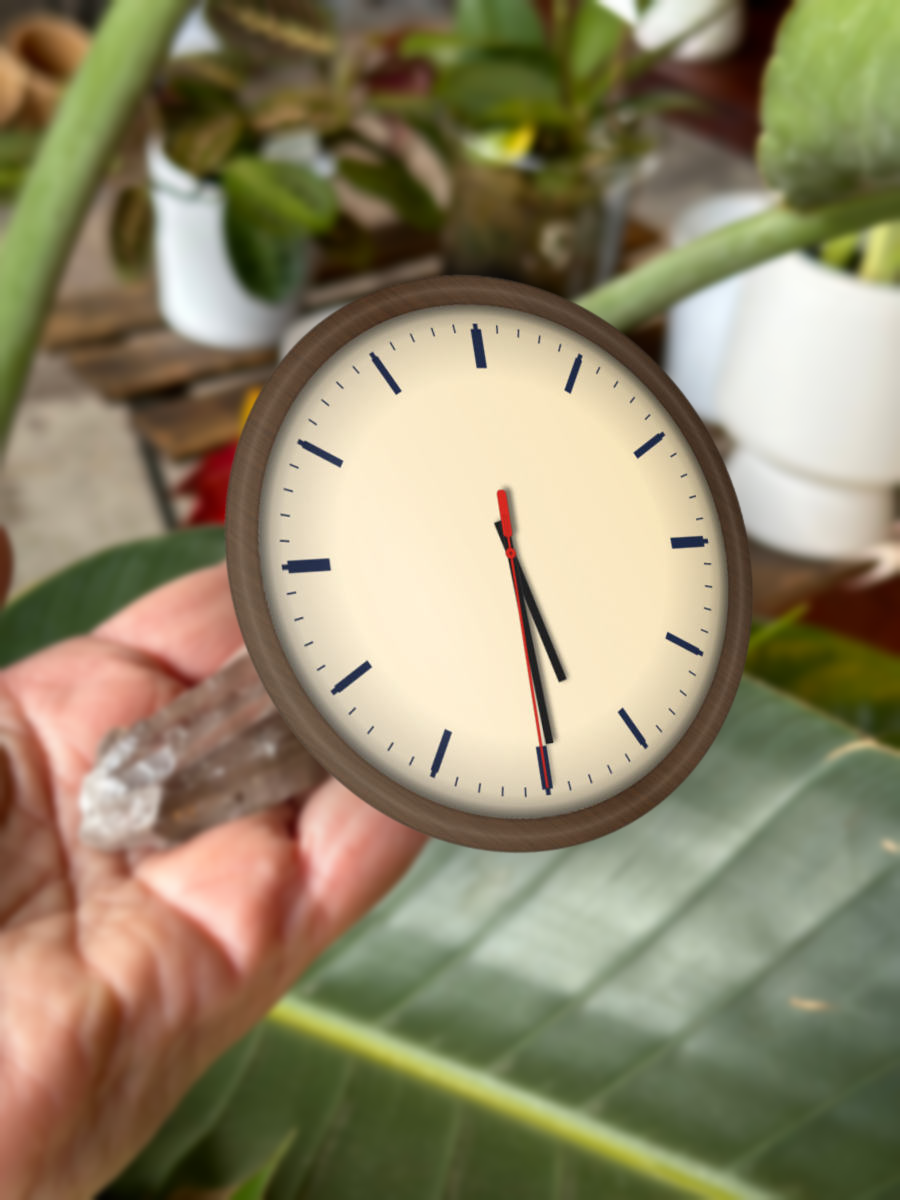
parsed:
5,29,30
